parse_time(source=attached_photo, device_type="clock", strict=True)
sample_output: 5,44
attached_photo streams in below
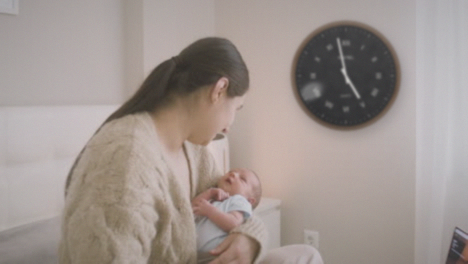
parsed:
4,58
